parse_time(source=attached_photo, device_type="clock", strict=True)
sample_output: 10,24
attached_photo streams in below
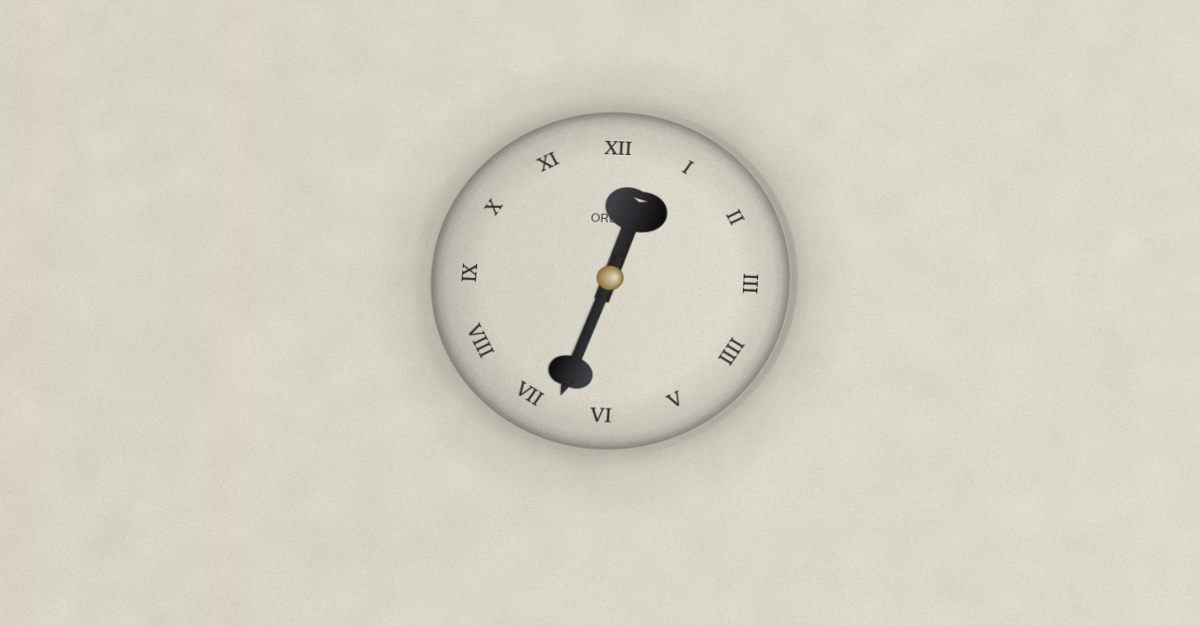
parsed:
12,33
